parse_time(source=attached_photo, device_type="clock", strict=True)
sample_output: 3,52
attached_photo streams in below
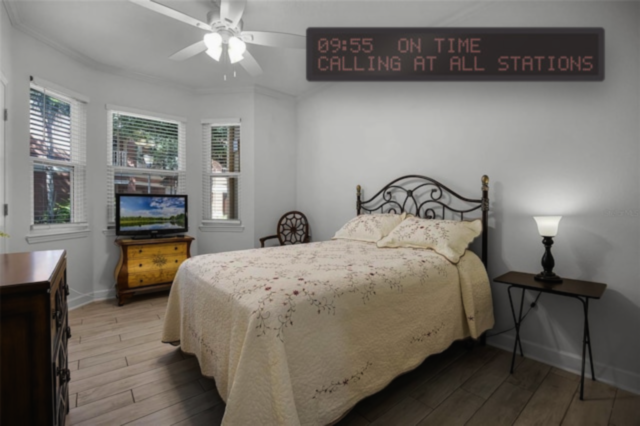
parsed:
9,55
